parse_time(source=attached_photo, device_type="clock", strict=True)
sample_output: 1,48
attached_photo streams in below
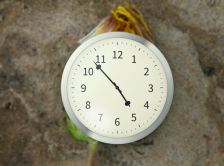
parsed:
4,53
